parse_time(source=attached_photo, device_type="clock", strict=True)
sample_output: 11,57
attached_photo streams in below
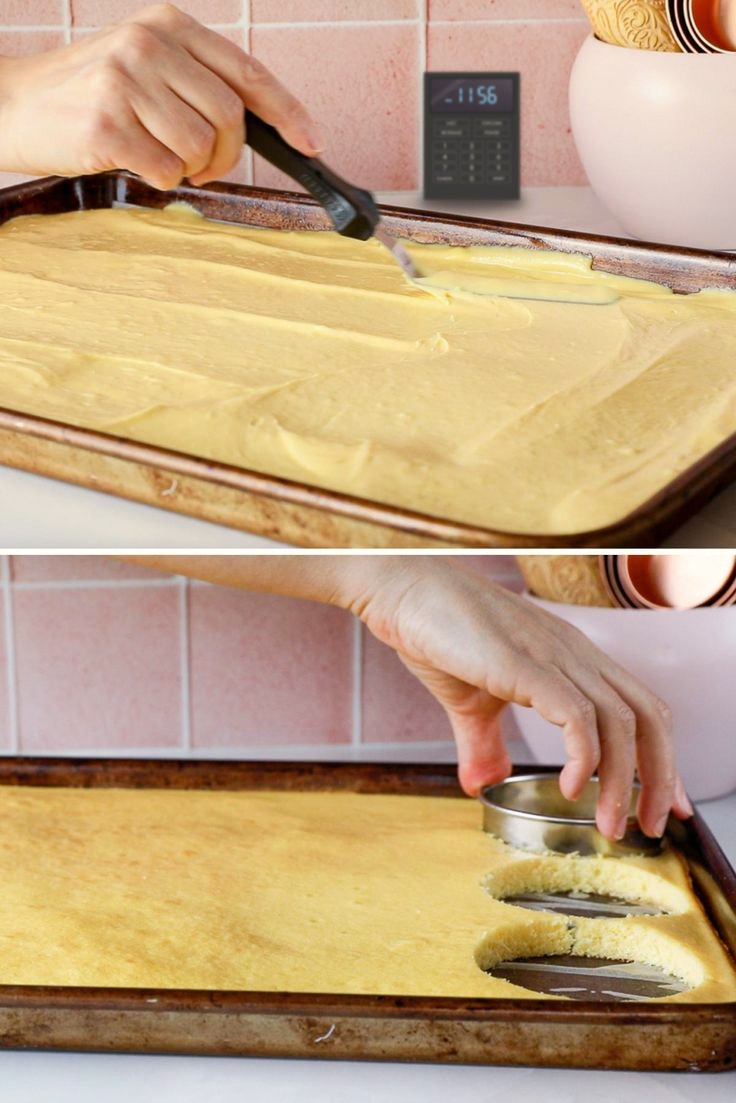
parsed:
11,56
